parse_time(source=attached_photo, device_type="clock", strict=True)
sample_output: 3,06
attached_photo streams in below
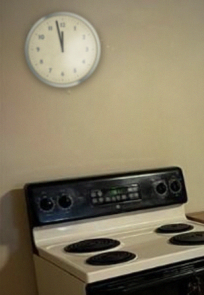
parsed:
11,58
